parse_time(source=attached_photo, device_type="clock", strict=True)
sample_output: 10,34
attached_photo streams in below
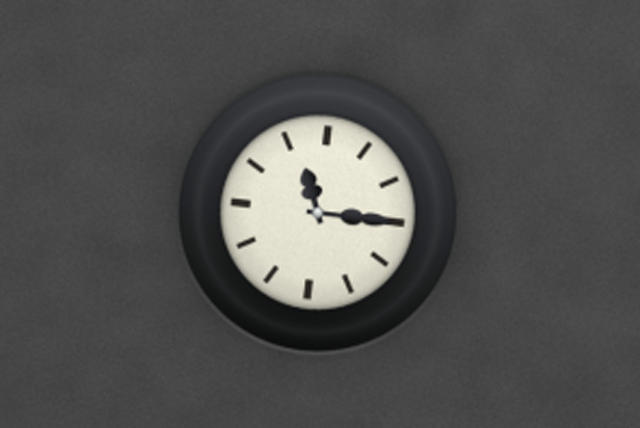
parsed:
11,15
